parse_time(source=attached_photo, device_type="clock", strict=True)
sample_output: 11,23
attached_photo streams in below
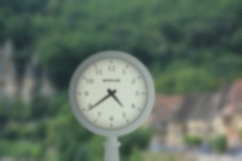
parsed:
4,39
